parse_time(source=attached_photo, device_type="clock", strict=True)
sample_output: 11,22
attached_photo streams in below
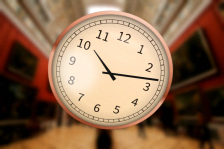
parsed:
10,13
